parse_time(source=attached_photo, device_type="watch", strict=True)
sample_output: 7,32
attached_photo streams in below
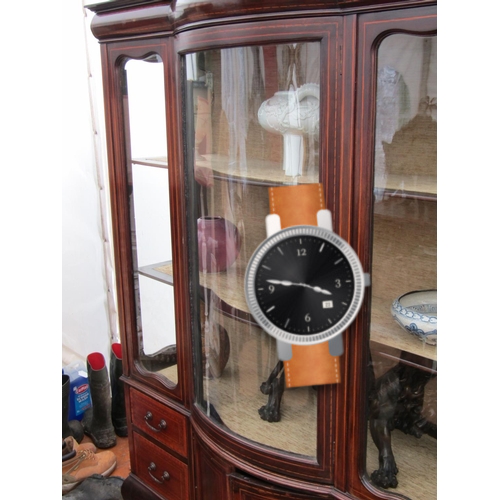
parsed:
3,47
